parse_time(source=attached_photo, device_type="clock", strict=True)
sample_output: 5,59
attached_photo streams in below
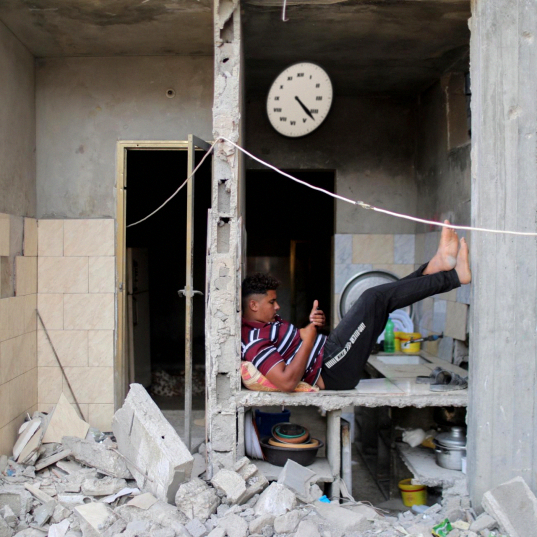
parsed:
4,22
